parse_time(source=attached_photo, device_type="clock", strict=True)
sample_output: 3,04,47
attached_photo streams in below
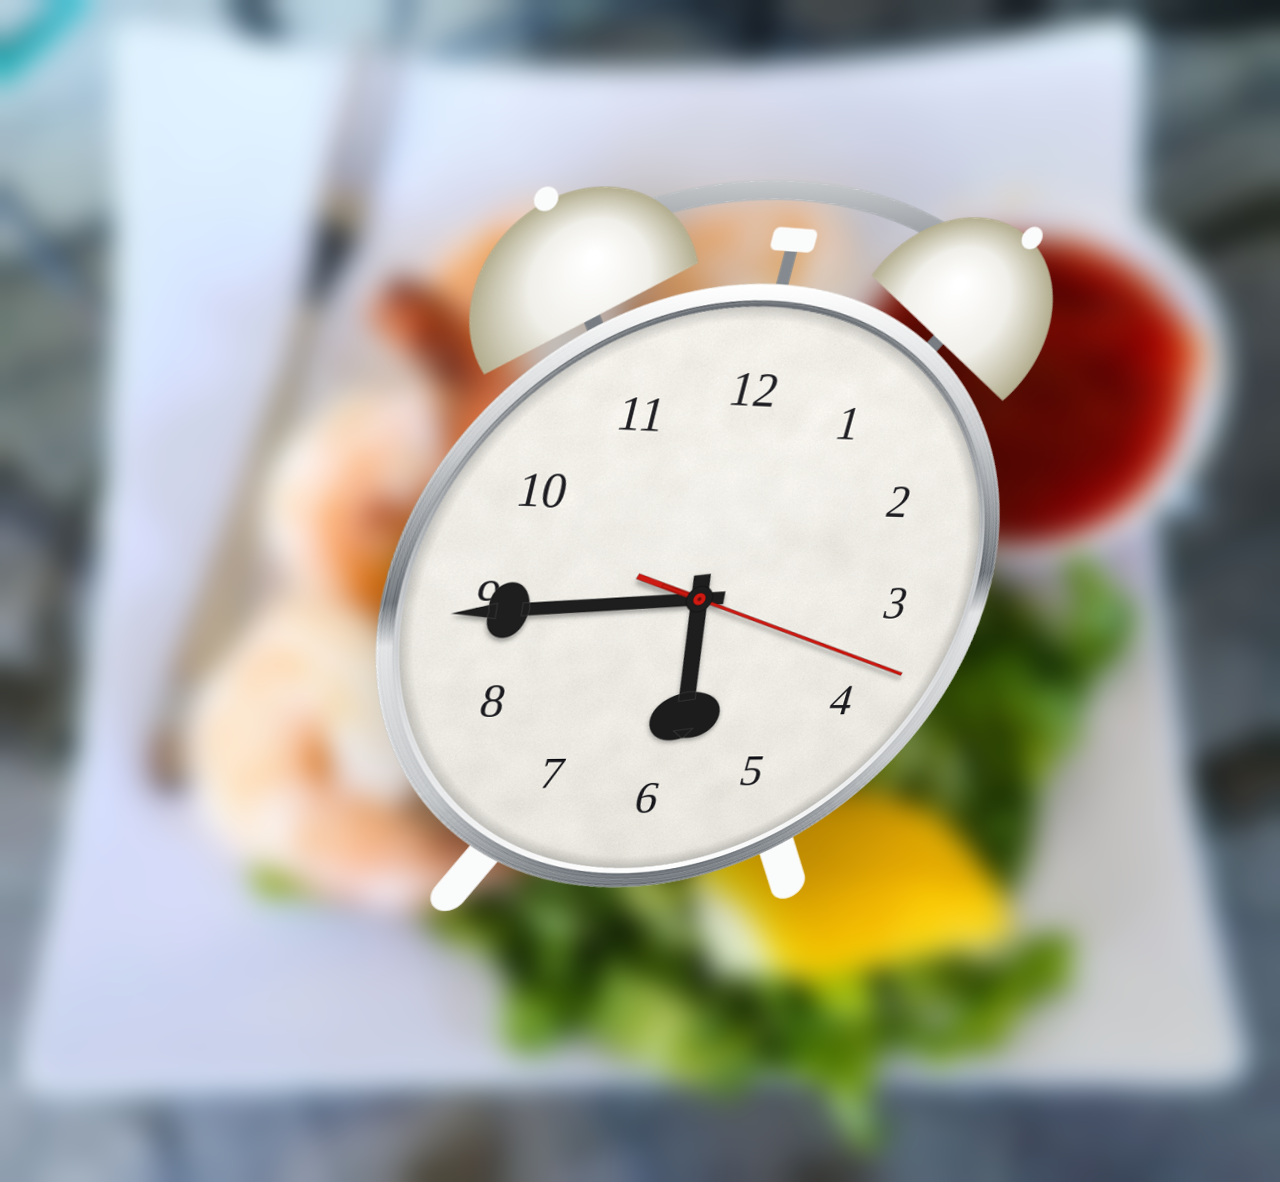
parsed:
5,44,18
